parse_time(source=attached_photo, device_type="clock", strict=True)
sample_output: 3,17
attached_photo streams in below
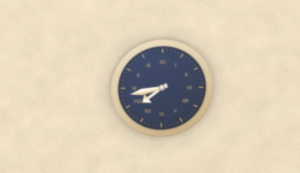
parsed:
7,43
